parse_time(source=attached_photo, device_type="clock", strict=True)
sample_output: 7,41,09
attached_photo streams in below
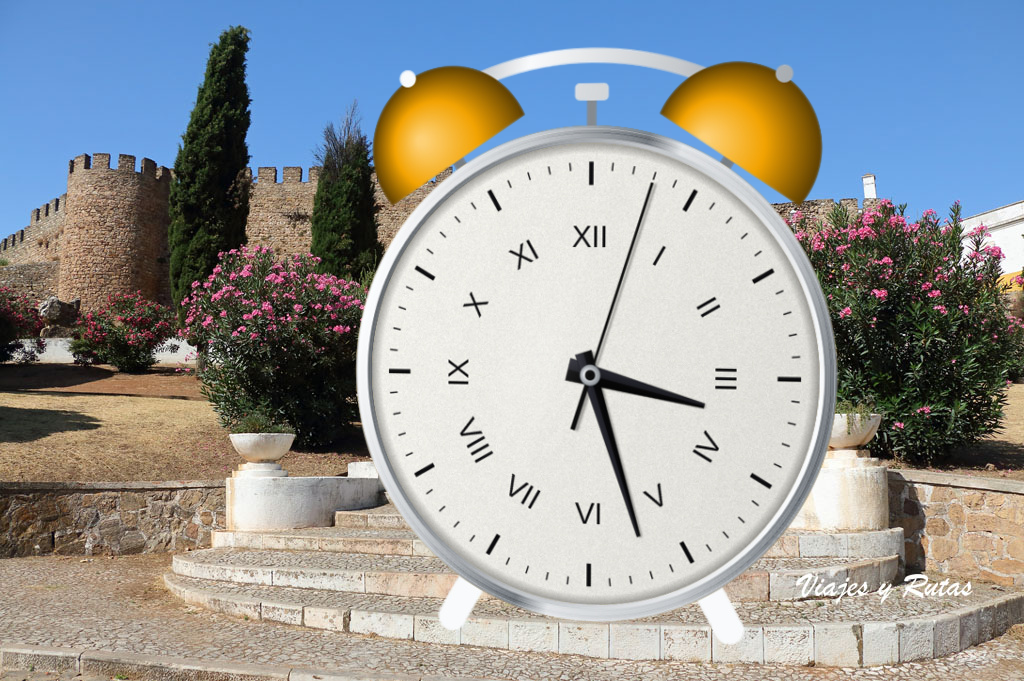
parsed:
3,27,03
